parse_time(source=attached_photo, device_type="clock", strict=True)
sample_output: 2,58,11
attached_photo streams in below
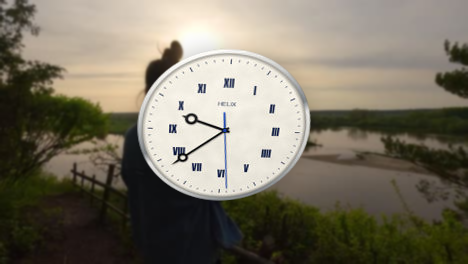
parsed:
9,38,29
